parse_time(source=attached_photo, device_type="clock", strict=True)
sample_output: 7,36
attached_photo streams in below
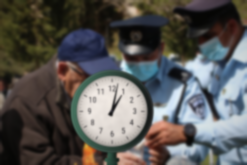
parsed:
1,02
